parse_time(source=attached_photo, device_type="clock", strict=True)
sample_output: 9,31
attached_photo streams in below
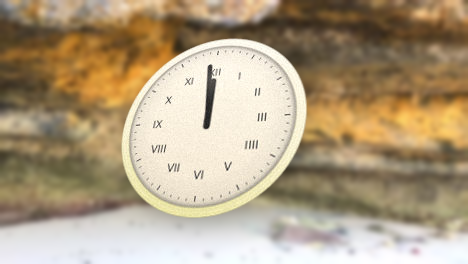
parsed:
11,59
